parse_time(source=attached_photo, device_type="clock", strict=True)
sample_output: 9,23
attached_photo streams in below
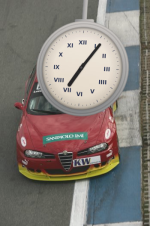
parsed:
7,06
